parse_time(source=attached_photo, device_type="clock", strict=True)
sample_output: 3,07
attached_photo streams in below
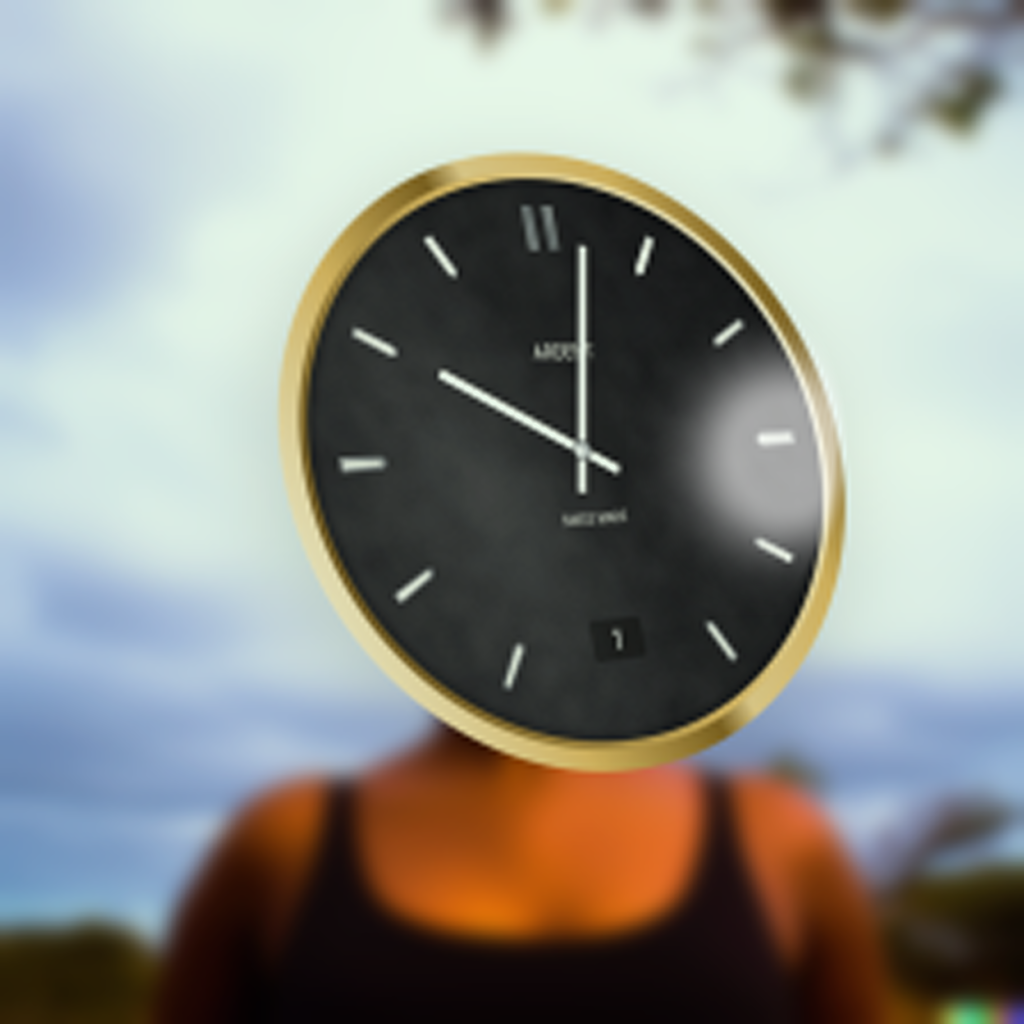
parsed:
10,02
